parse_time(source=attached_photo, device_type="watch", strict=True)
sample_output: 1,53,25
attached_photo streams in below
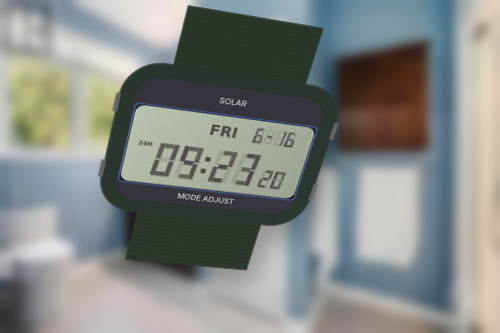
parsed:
9,23,20
